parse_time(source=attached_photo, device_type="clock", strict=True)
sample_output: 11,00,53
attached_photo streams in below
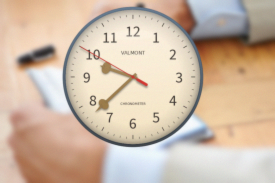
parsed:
9,37,50
